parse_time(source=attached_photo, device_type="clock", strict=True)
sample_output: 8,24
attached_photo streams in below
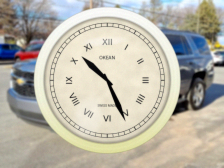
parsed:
10,26
